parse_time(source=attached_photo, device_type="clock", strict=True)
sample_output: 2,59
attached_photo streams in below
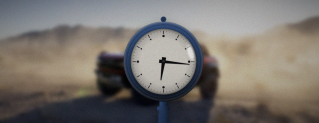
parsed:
6,16
